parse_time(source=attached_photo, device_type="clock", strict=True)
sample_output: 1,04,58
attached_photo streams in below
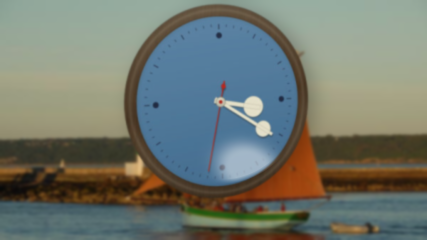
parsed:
3,20,32
